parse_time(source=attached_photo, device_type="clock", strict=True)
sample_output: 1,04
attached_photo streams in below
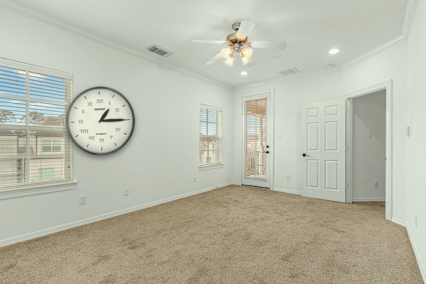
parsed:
1,15
